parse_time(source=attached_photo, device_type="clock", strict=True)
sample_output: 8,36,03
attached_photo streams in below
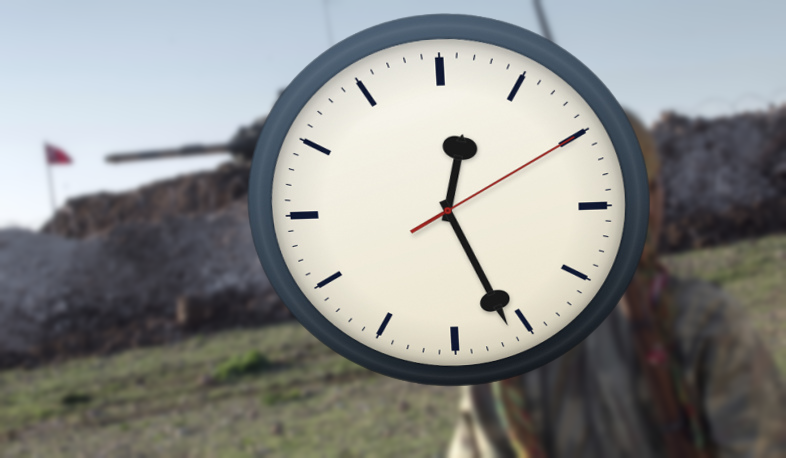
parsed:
12,26,10
